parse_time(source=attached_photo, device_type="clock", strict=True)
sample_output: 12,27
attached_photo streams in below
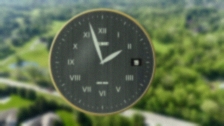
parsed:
1,57
